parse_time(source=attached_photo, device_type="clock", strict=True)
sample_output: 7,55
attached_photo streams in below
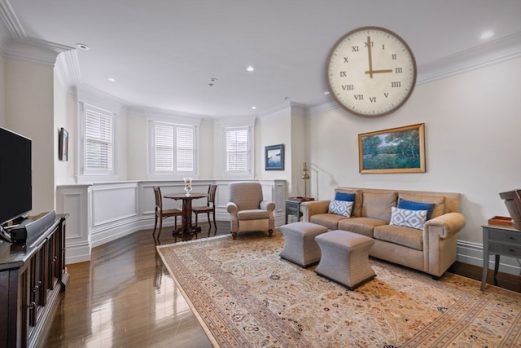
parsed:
3,00
